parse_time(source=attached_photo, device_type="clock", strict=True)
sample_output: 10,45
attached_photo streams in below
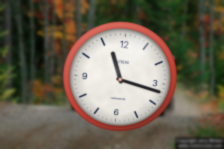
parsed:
11,17
